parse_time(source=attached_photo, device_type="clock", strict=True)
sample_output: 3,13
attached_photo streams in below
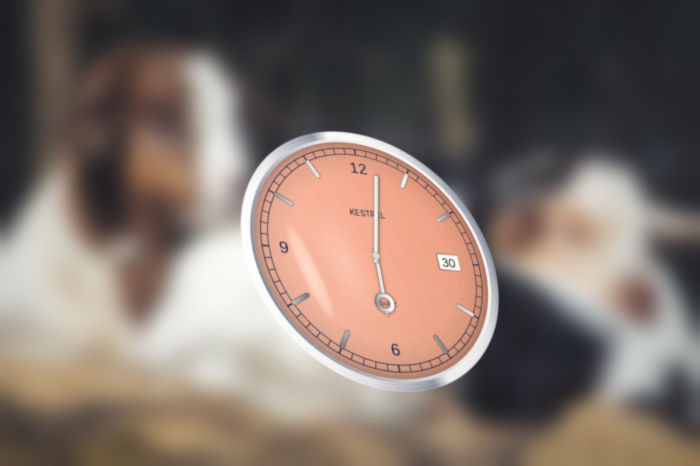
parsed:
6,02
